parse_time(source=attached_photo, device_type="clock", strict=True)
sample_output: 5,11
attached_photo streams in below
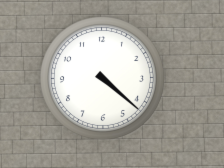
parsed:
4,22
